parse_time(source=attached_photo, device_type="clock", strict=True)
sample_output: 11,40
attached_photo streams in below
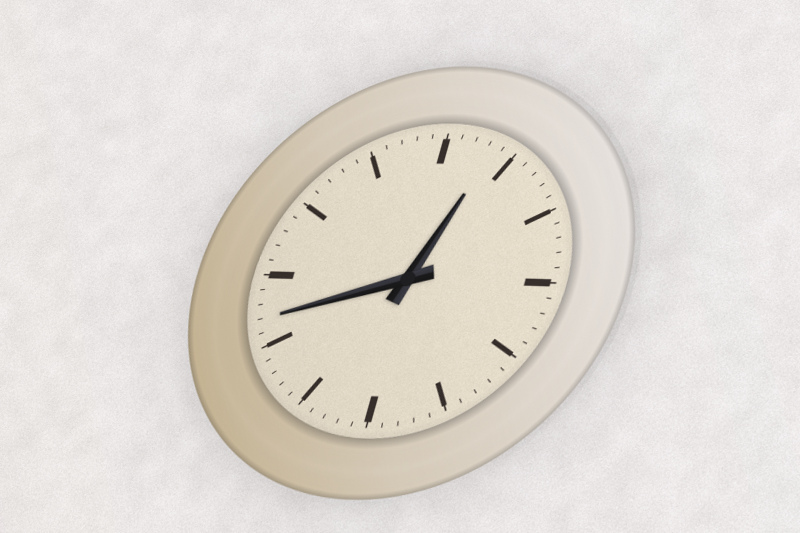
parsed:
12,42
